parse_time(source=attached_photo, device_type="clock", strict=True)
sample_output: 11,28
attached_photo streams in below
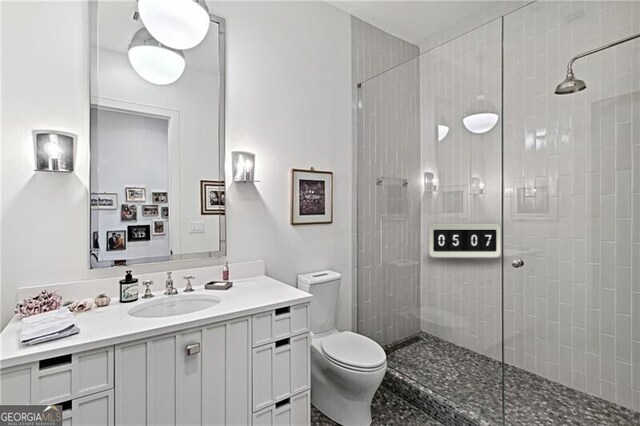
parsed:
5,07
